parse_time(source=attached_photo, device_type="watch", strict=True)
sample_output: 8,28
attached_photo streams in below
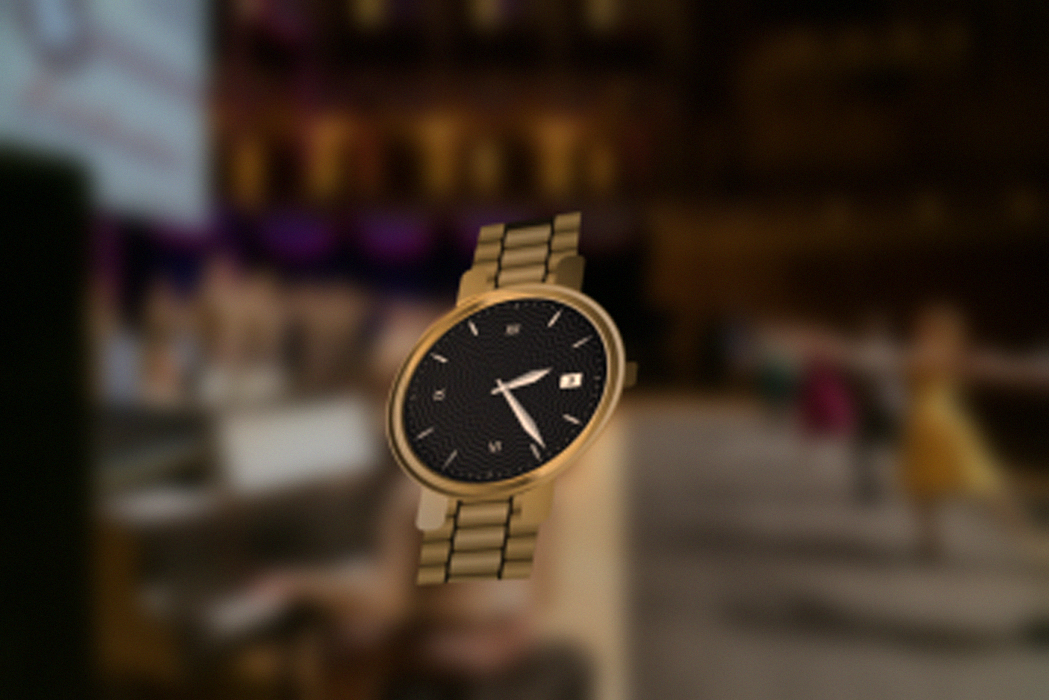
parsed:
2,24
